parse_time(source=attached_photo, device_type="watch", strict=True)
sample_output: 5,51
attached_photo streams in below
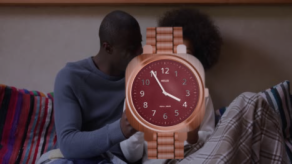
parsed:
3,55
